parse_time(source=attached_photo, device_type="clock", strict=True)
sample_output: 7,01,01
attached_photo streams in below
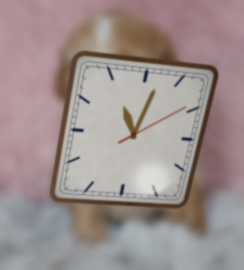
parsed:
11,02,09
